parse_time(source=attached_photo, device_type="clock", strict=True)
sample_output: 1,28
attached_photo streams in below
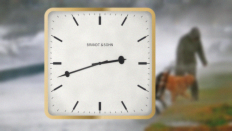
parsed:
2,42
